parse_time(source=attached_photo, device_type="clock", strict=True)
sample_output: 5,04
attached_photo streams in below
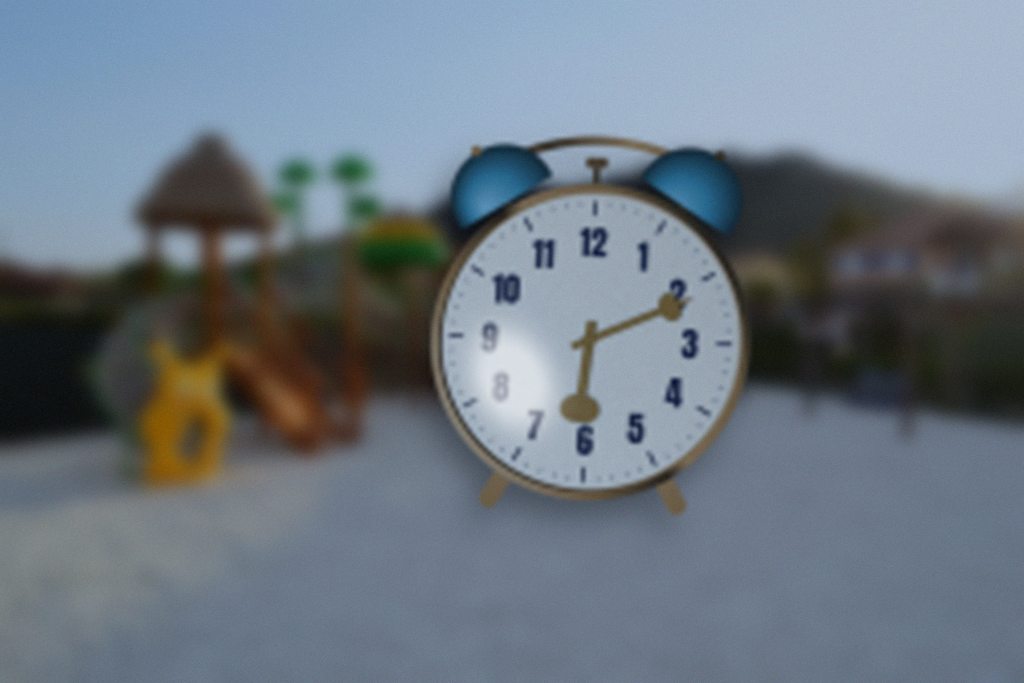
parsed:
6,11
